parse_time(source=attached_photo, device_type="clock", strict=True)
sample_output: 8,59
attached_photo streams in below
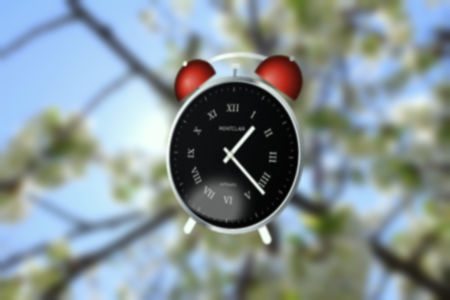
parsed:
1,22
